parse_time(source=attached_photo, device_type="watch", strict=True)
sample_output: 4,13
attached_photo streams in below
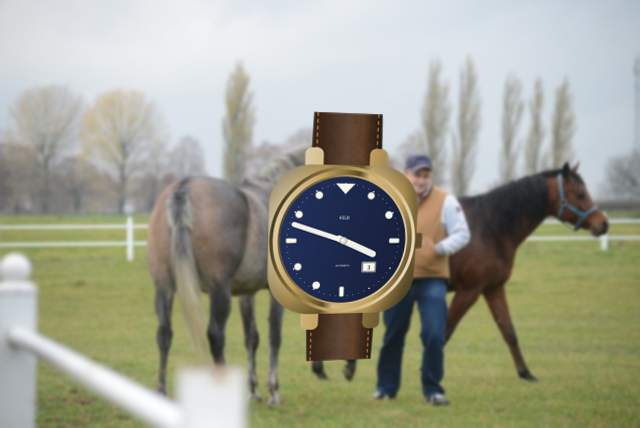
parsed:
3,48
